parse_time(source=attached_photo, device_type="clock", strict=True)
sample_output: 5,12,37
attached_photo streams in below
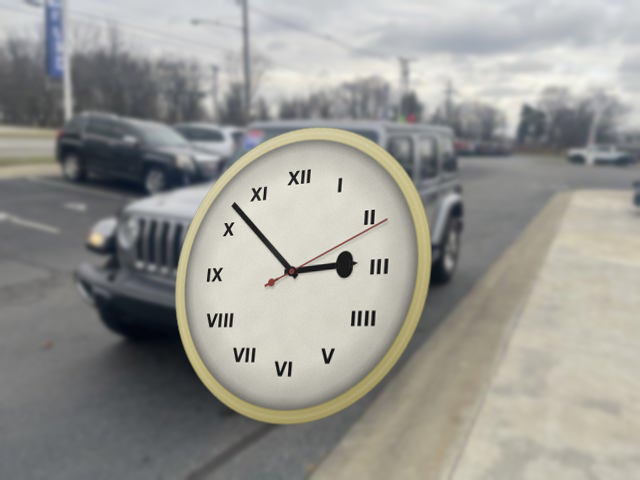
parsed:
2,52,11
